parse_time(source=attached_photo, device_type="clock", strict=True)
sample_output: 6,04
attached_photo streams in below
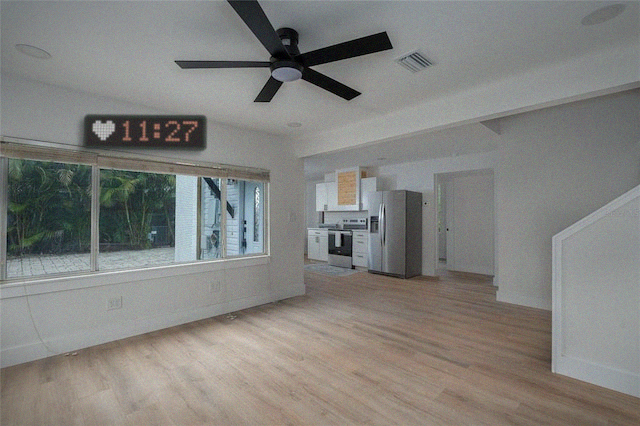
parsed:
11,27
